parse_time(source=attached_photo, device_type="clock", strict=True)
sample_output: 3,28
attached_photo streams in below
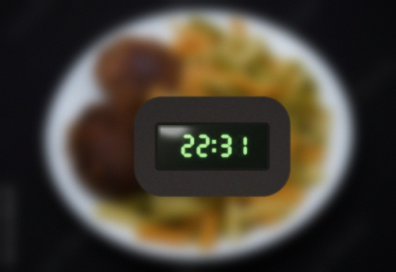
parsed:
22,31
